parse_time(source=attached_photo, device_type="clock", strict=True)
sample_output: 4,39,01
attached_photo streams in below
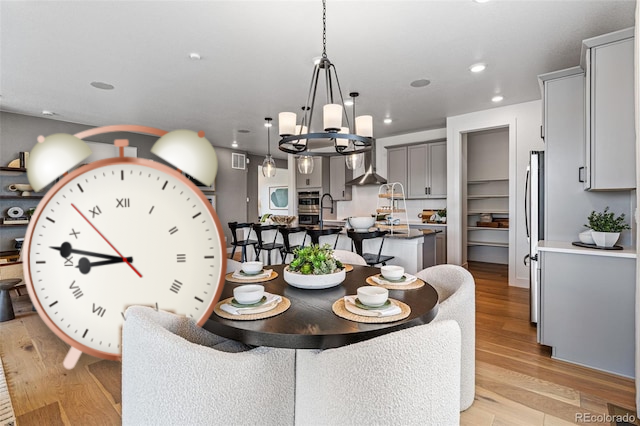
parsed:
8,46,53
